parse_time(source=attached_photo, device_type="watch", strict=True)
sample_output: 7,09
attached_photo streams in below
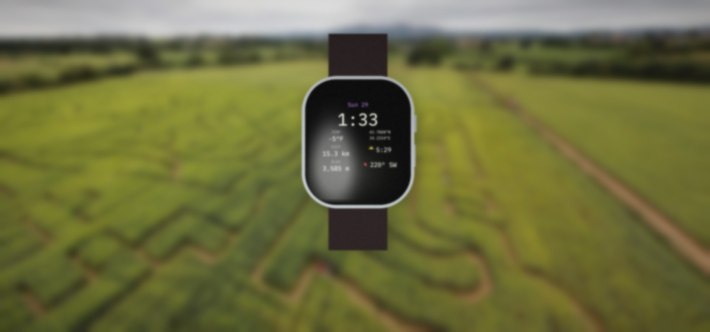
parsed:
1,33
